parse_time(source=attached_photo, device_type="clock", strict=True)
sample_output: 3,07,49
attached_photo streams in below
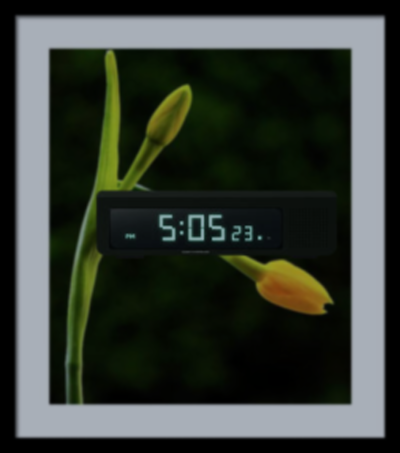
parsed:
5,05,23
